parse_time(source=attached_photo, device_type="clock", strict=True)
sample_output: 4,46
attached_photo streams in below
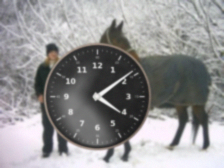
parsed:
4,09
